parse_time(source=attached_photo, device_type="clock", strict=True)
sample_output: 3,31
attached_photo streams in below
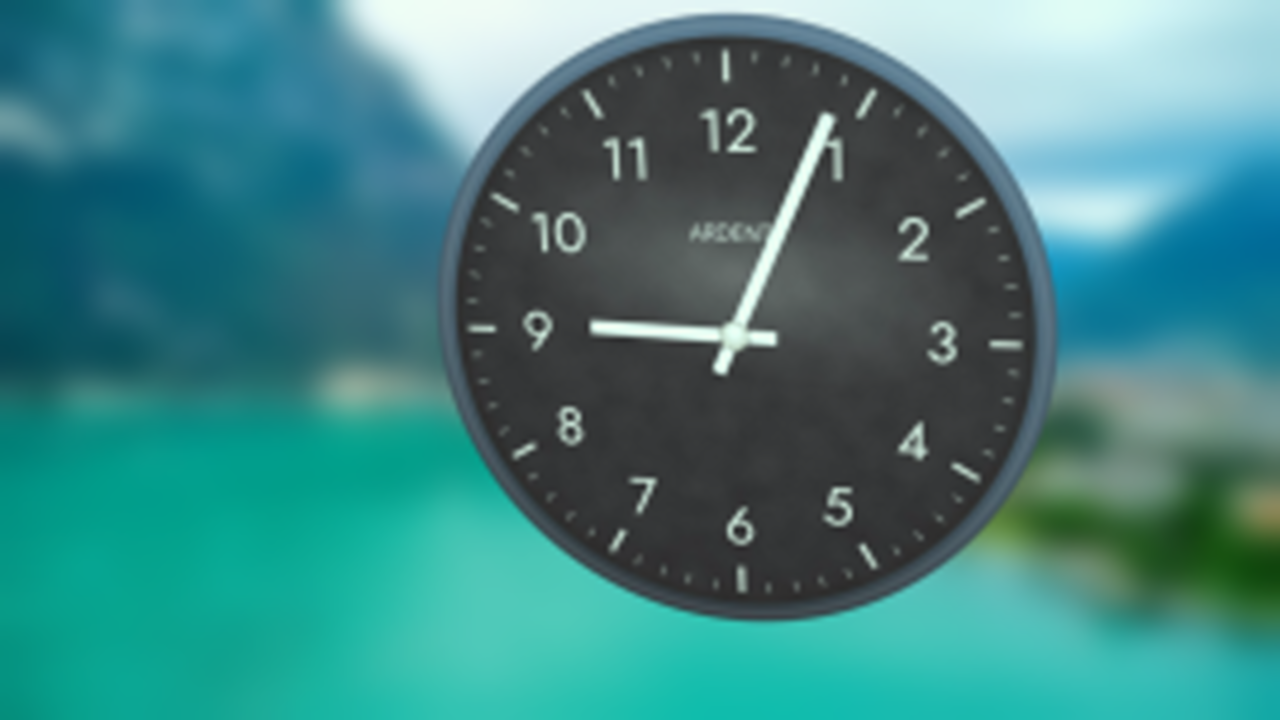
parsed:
9,04
